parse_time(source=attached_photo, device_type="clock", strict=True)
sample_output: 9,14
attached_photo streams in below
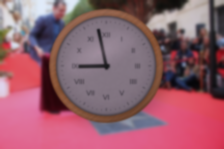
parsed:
8,58
